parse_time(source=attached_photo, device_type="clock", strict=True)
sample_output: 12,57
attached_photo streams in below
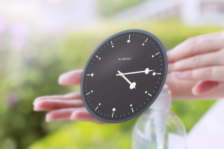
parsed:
4,14
